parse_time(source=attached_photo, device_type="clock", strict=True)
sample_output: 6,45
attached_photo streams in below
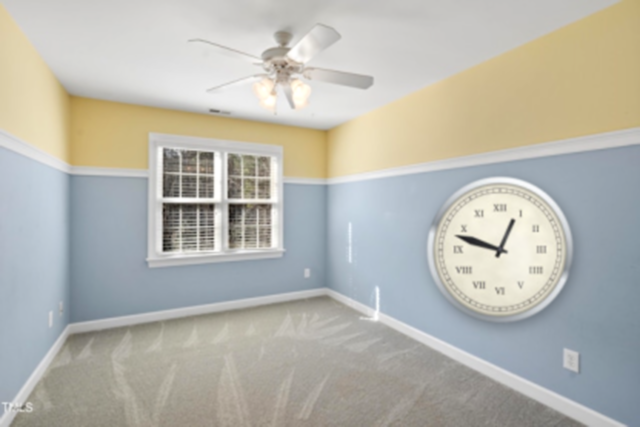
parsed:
12,48
